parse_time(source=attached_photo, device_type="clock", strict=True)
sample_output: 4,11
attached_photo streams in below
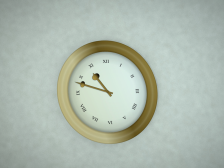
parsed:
10,48
